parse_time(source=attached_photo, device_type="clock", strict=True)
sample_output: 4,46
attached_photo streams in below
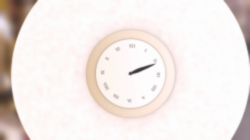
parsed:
2,11
